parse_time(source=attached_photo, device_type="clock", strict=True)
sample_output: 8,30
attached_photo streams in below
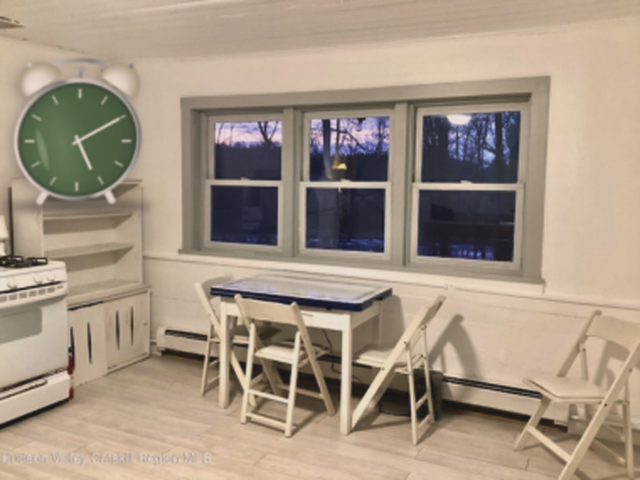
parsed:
5,10
